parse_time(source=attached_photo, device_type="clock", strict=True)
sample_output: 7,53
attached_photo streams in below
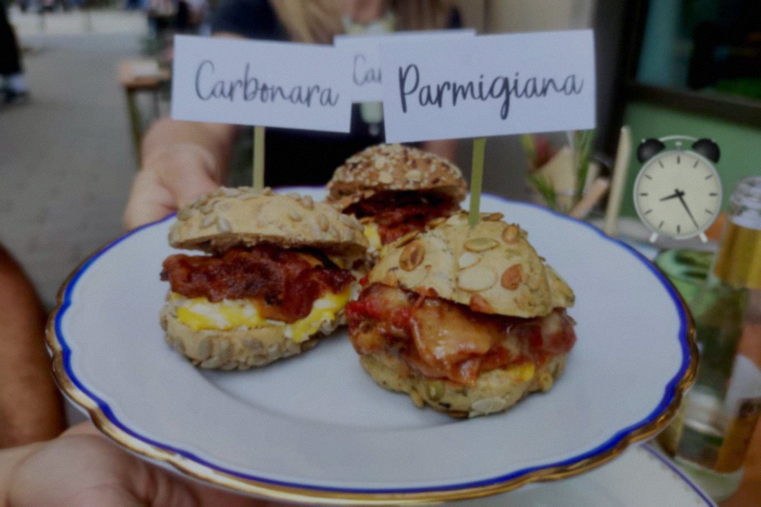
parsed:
8,25
